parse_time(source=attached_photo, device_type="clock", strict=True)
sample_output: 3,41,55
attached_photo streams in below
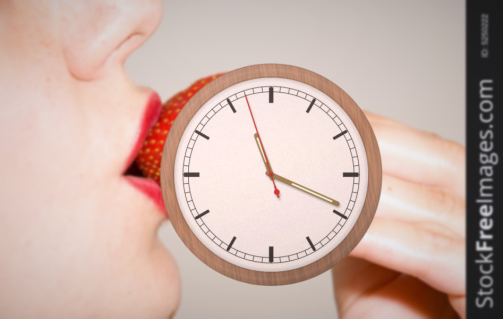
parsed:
11,18,57
